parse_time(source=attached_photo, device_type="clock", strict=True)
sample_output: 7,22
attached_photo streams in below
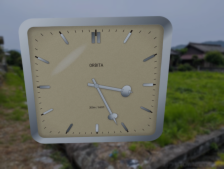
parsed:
3,26
